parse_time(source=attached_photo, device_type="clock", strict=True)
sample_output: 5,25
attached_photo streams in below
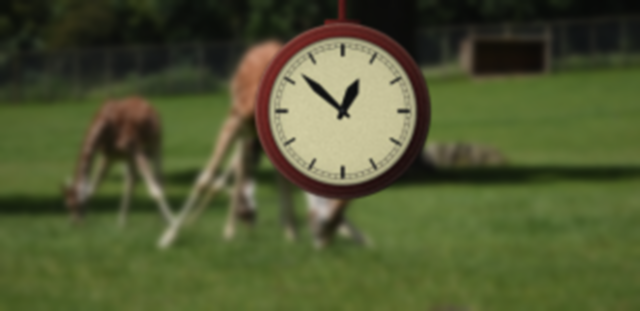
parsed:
12,52
